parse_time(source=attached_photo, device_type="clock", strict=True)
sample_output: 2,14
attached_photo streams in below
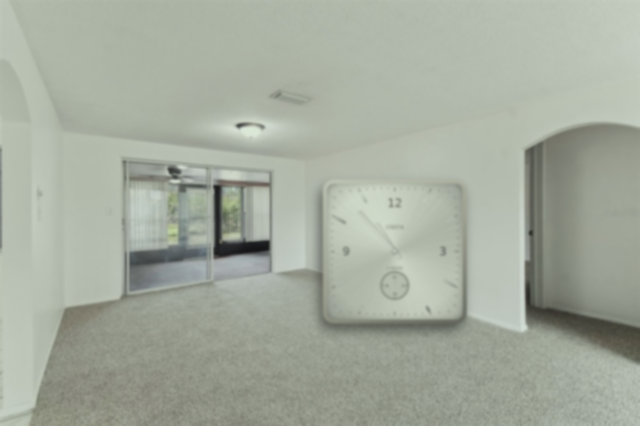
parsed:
10,53
